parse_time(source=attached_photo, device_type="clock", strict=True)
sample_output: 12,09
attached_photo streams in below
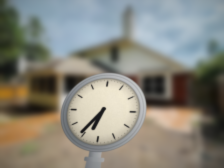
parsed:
6,36
